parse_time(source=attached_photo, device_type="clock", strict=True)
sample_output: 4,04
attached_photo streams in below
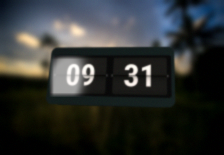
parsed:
9,31
